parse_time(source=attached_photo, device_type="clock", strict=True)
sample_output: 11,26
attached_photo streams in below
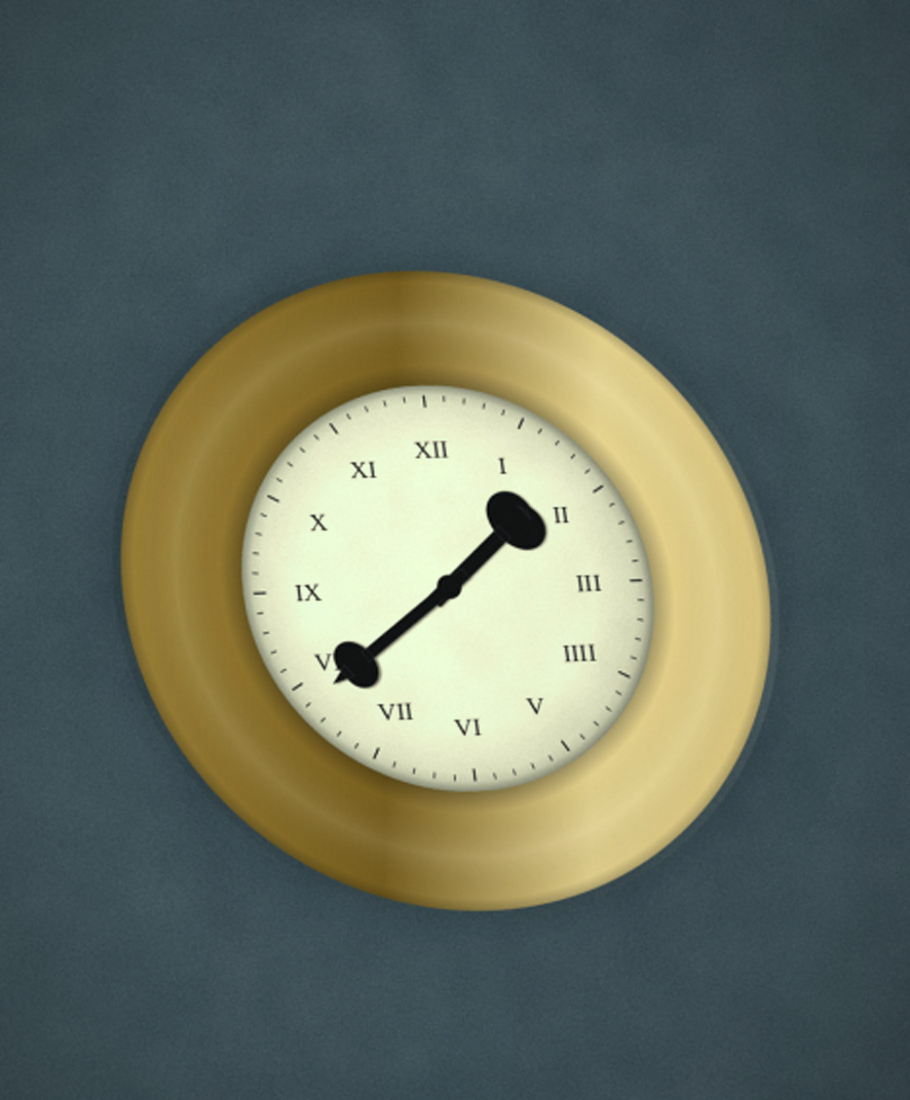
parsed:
1,39
